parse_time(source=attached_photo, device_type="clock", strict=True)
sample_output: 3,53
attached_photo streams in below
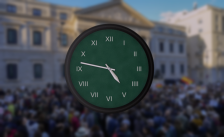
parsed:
4,47
